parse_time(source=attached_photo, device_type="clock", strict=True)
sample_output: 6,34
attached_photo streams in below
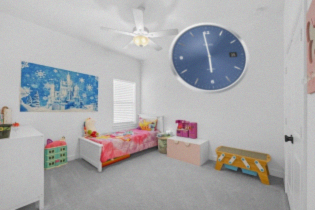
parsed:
5,59
